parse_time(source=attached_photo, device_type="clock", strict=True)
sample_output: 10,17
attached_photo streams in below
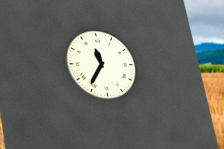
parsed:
11,36
